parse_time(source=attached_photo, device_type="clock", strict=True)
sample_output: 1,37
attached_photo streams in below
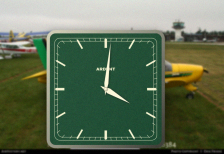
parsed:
4,01
